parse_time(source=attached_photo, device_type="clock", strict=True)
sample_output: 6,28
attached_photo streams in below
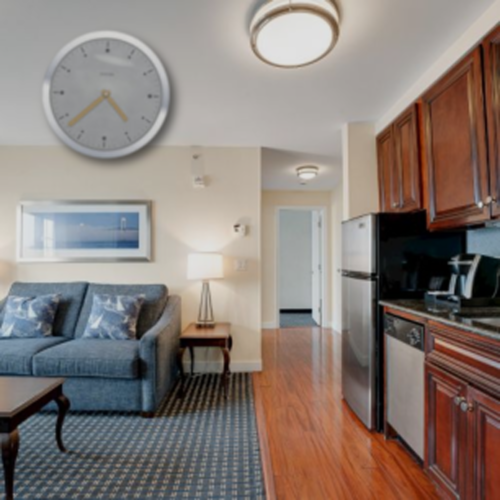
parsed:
4,38
